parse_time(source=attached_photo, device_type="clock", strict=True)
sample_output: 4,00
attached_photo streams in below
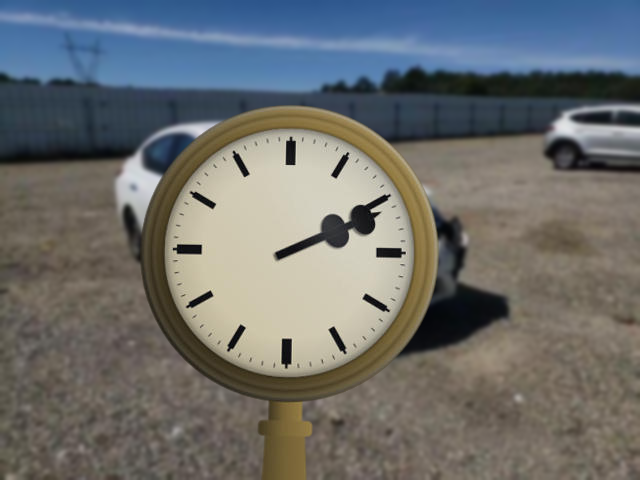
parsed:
2,11
